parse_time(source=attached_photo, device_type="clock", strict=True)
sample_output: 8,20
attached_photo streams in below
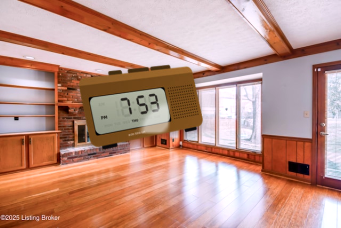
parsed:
7,53
